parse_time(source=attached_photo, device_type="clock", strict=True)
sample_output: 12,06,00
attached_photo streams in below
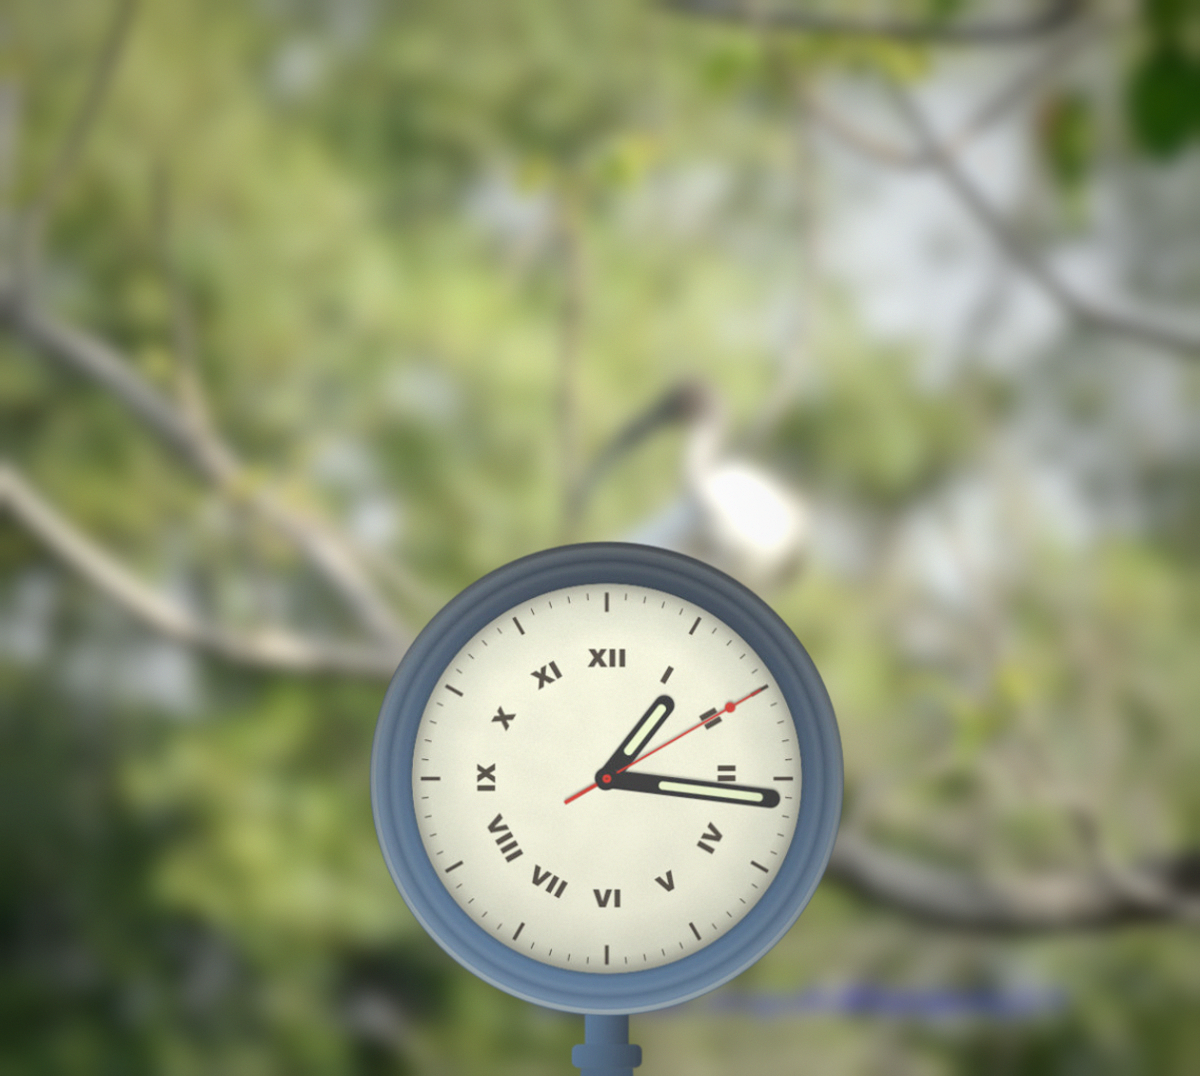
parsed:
1,16,10
